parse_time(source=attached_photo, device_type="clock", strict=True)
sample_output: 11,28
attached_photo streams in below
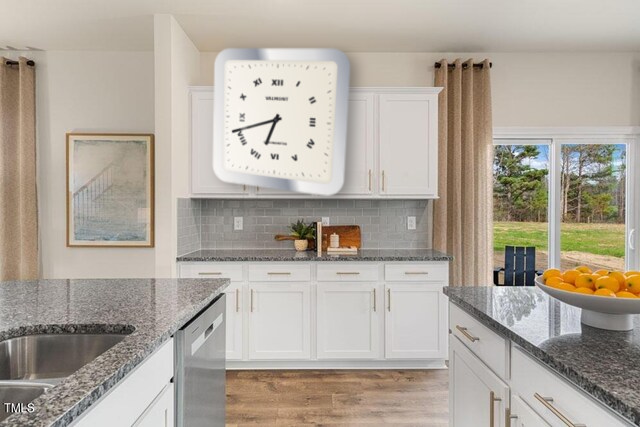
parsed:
6,42
